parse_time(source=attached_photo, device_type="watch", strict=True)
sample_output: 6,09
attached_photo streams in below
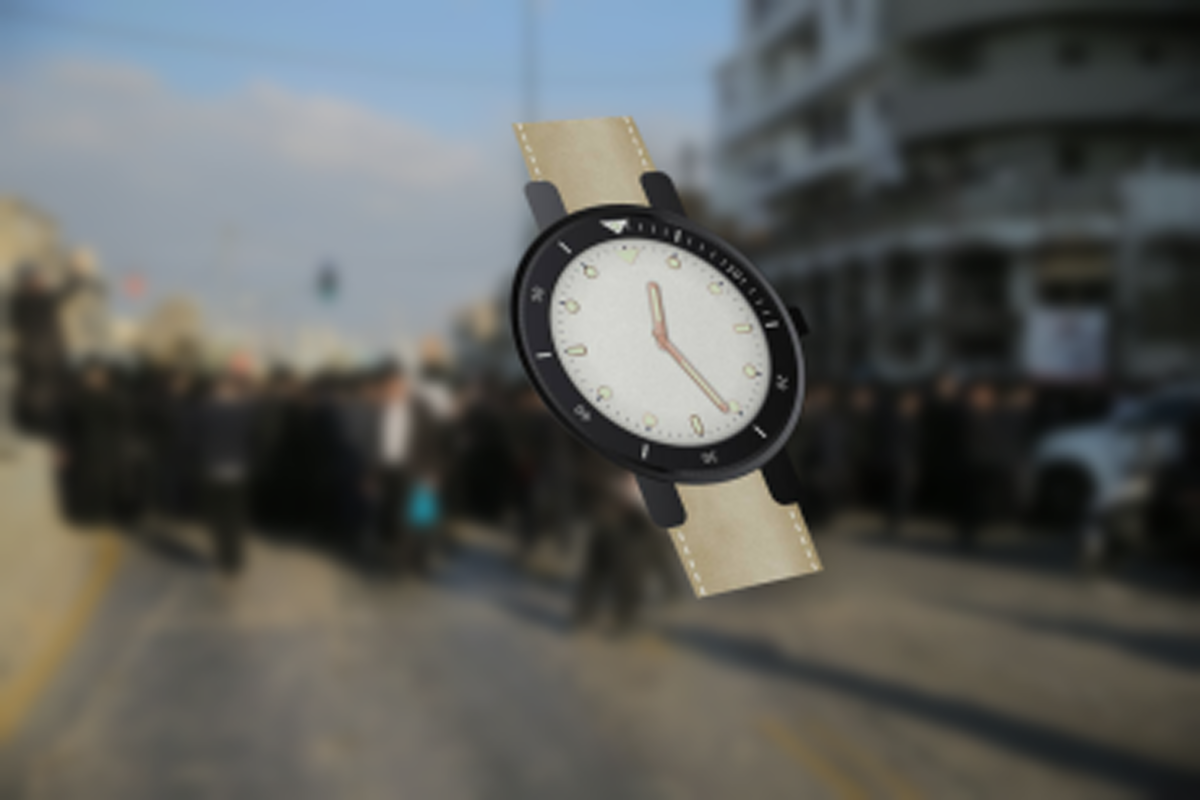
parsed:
12,26
